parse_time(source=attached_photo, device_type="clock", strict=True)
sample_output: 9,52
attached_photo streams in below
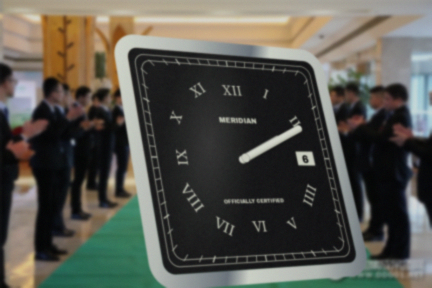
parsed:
2,11
